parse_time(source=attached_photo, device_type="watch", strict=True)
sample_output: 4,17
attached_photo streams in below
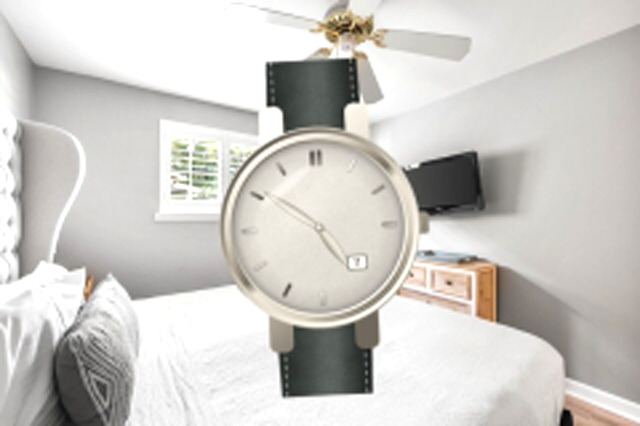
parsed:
4,51
